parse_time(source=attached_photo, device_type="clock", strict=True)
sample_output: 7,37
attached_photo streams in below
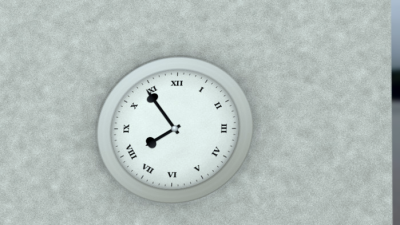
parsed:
7,54
